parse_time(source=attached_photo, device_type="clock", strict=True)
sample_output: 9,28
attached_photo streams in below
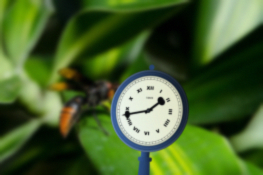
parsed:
1,43
